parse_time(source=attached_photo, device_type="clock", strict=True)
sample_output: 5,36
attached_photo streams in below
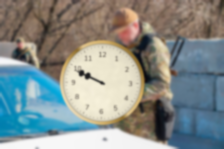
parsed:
9,49
